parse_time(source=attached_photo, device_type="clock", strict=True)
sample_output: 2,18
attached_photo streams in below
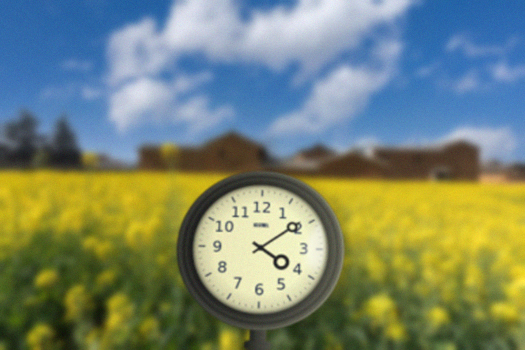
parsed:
4,09
